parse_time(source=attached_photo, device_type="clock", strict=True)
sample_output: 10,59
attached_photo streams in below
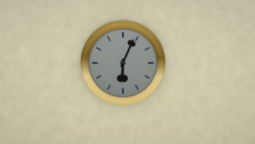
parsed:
6,04
